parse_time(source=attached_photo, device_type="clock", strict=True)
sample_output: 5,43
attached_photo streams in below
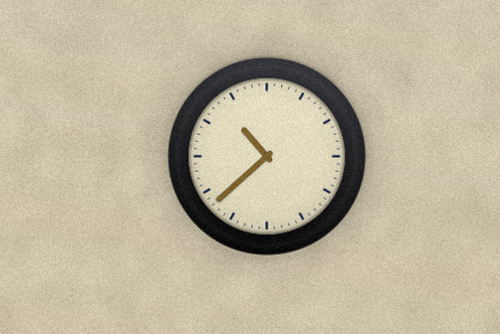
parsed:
10,38
